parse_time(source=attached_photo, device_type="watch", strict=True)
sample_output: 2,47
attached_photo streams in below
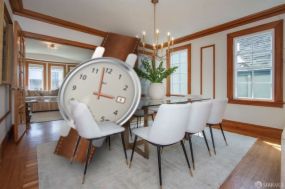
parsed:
2,58
